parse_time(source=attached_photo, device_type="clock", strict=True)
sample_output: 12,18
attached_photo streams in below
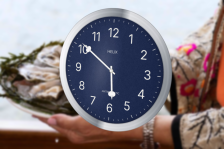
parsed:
5,51
